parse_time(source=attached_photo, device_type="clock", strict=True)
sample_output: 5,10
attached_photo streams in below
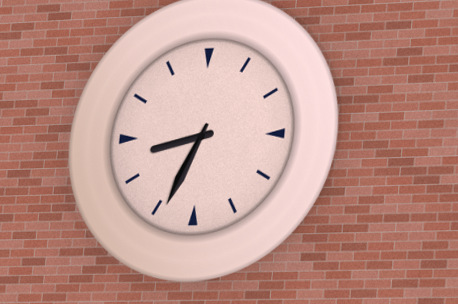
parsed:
8,34
